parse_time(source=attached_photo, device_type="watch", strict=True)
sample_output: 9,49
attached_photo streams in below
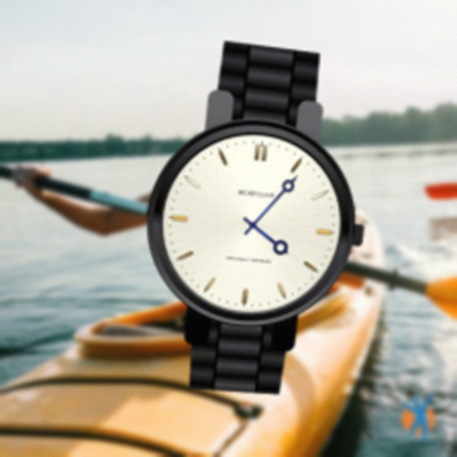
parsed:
4,06
